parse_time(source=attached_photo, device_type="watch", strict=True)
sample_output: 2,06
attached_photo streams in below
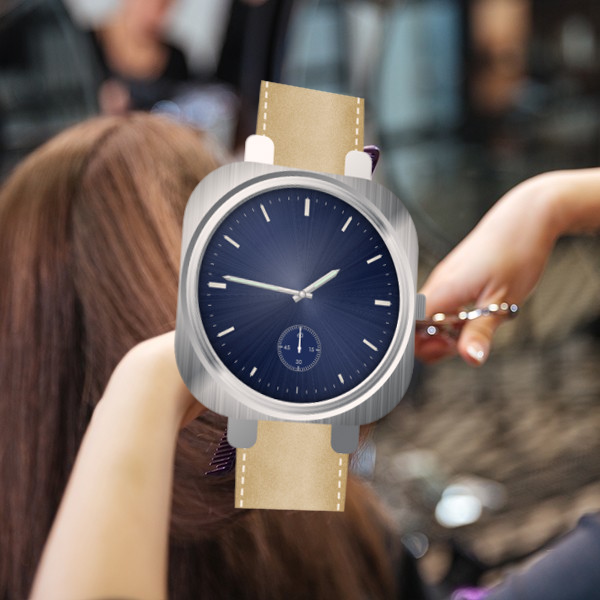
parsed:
1,46
